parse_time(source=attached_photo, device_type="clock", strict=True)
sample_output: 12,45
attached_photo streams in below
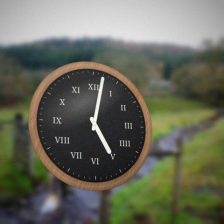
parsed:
5,02
